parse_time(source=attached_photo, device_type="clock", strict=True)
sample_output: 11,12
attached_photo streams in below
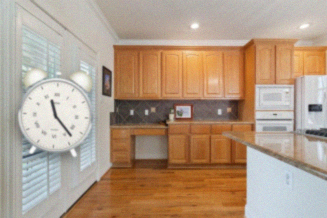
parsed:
11,23
